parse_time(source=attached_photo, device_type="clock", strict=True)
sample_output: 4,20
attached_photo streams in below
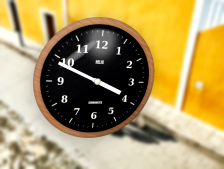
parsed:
3,49
